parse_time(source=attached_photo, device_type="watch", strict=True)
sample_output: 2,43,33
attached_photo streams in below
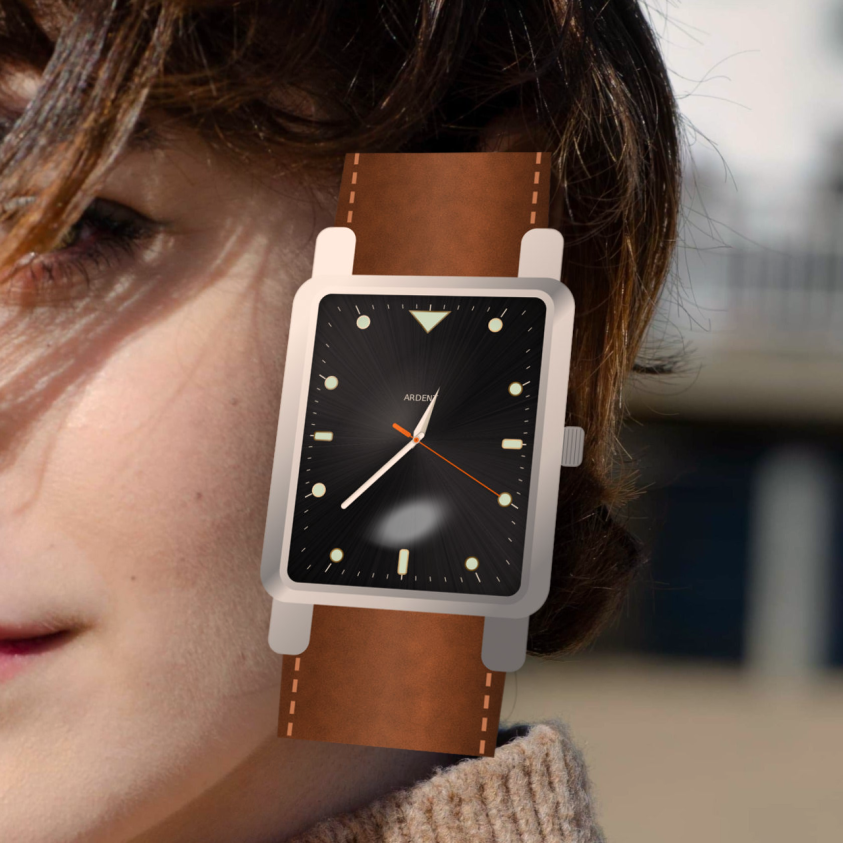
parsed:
12,37,20
